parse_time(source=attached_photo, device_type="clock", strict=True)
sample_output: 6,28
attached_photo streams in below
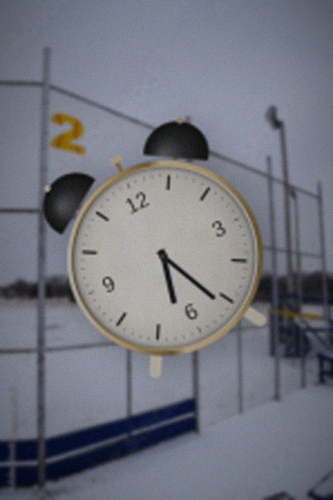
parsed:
6,26
